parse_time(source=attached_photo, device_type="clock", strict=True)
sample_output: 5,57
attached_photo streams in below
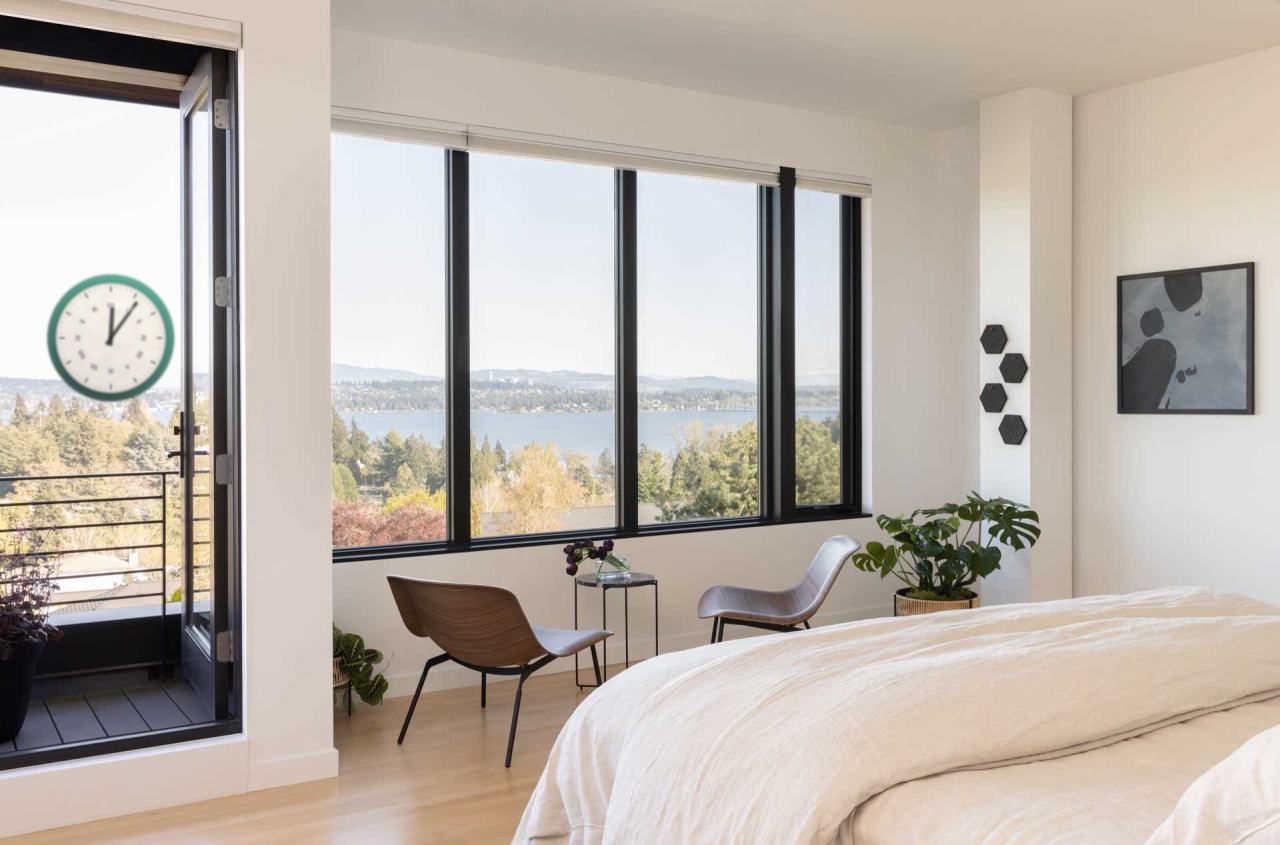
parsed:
12,06
